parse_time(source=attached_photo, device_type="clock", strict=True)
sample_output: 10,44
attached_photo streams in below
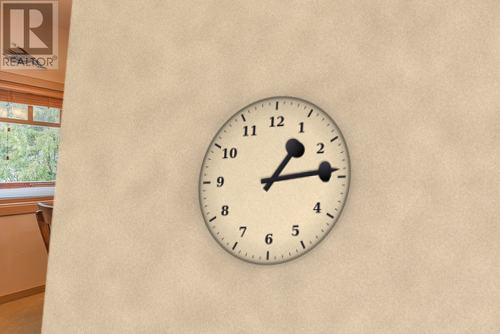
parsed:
1,14
